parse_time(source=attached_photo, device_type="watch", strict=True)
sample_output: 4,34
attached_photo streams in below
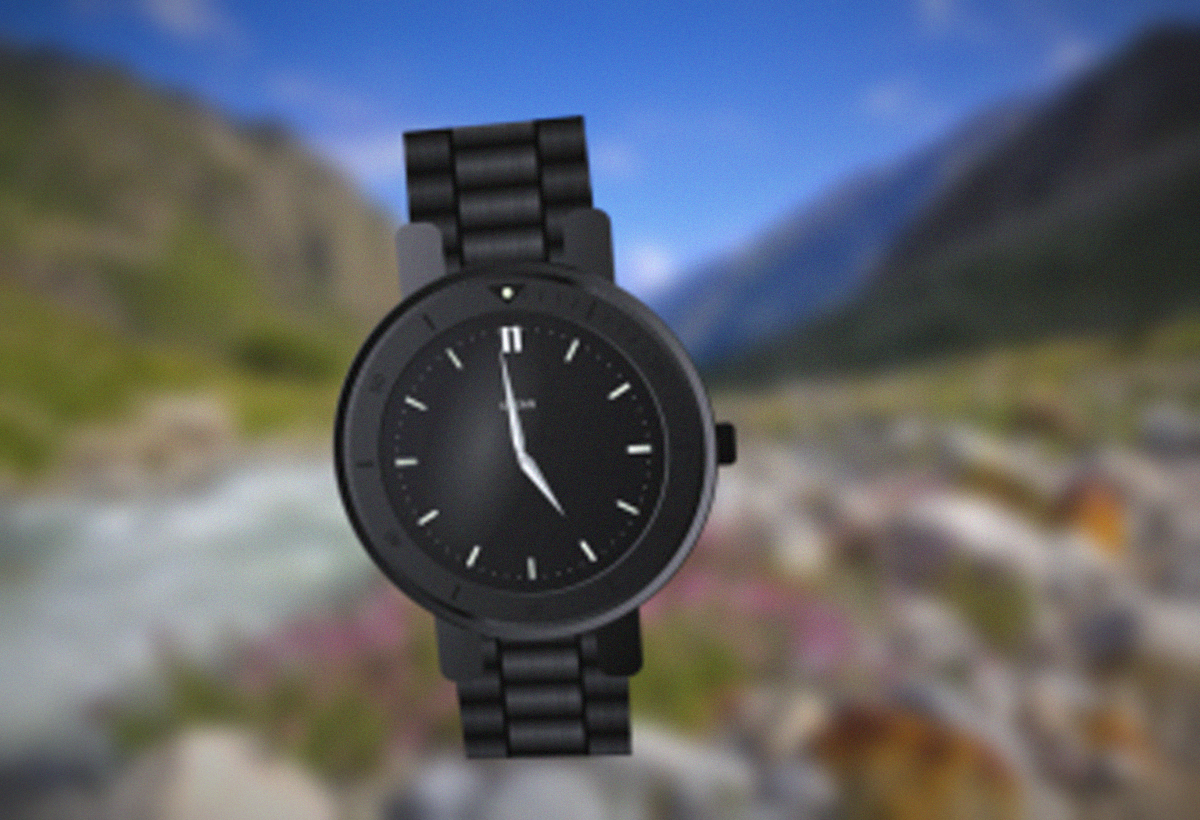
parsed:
4,59
